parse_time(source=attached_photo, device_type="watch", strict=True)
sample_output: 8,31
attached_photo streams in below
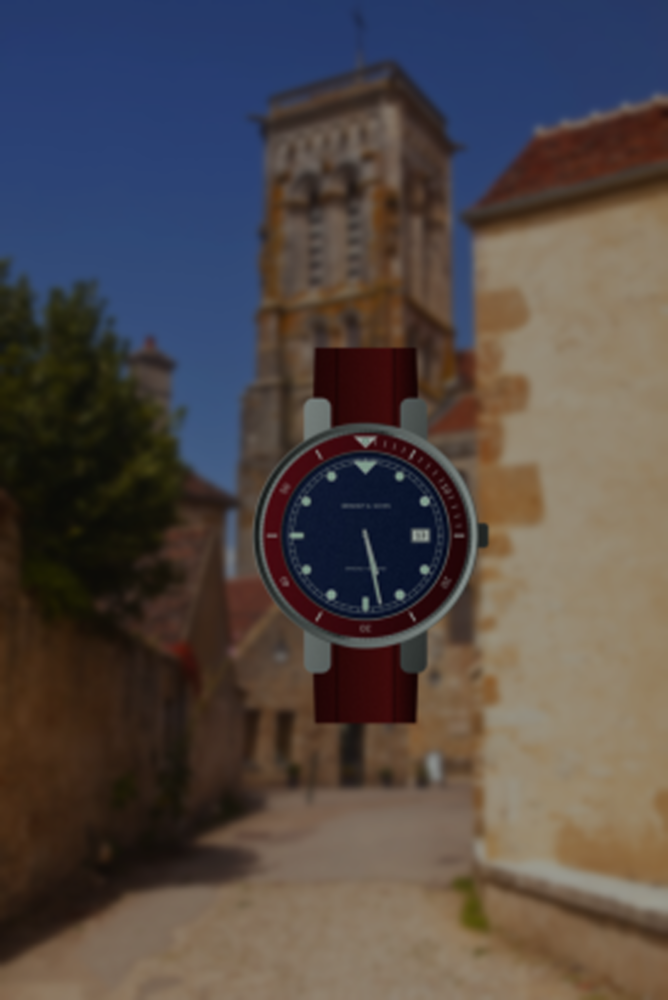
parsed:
5,28
